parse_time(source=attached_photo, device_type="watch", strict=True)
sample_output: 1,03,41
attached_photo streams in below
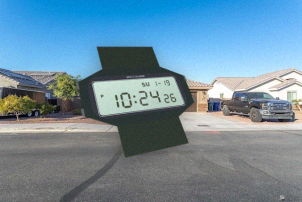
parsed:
10,24,26
